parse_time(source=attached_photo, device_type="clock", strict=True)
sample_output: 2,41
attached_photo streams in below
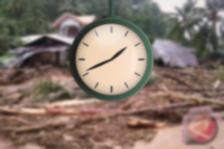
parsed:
1,41
